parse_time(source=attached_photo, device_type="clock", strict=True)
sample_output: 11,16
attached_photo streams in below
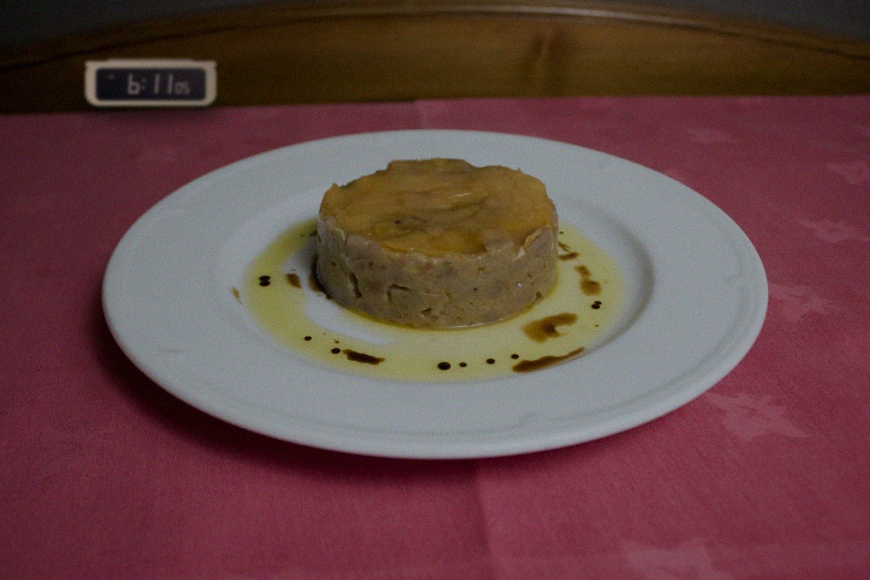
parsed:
6,11
